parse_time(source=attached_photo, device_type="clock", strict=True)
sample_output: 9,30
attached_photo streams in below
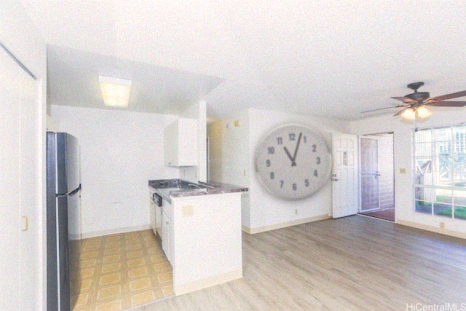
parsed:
11,03
